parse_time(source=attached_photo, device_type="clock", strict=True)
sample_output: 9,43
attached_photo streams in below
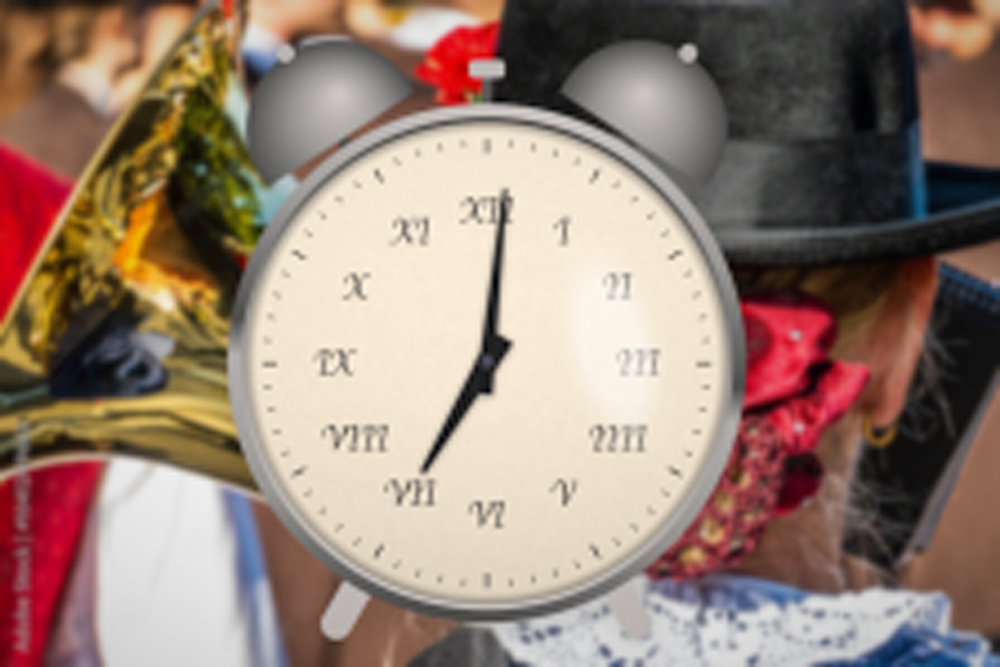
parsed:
7,01
